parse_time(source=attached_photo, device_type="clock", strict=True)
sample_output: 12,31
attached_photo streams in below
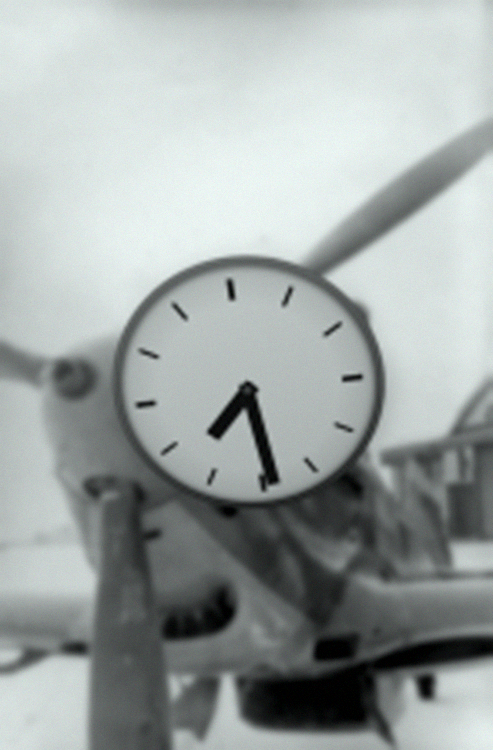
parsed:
7,29
